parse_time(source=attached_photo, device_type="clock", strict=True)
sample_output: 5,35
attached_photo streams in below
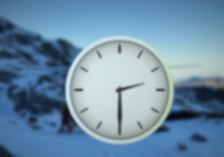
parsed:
2,30
